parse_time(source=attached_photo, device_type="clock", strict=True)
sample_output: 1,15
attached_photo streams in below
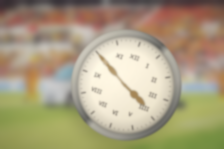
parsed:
3,50
